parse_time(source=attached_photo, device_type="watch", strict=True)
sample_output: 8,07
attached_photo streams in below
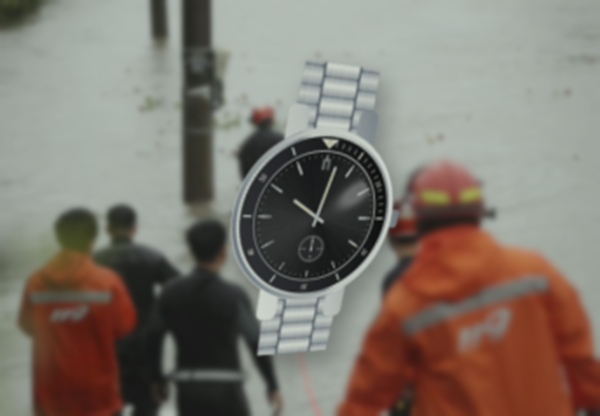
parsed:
10,02
